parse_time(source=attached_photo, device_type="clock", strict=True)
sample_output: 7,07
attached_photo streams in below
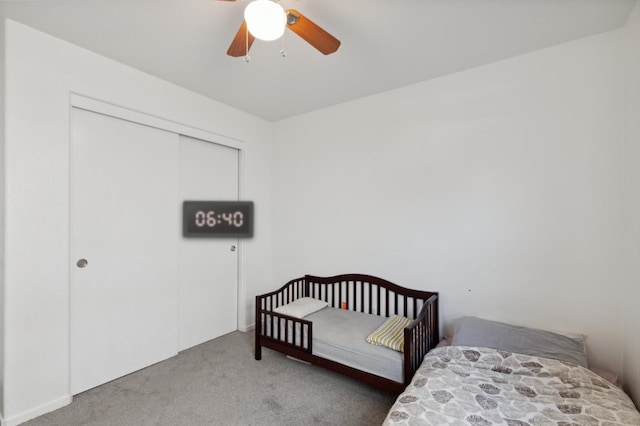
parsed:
6,40
